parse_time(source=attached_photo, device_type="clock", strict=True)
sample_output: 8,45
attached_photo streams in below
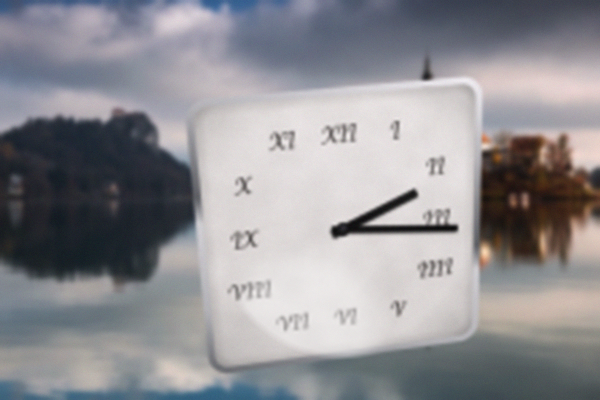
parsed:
2,16
